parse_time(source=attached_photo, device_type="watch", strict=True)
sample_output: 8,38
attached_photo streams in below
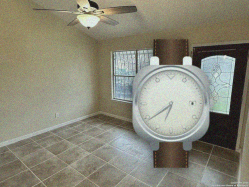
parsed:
6,39
